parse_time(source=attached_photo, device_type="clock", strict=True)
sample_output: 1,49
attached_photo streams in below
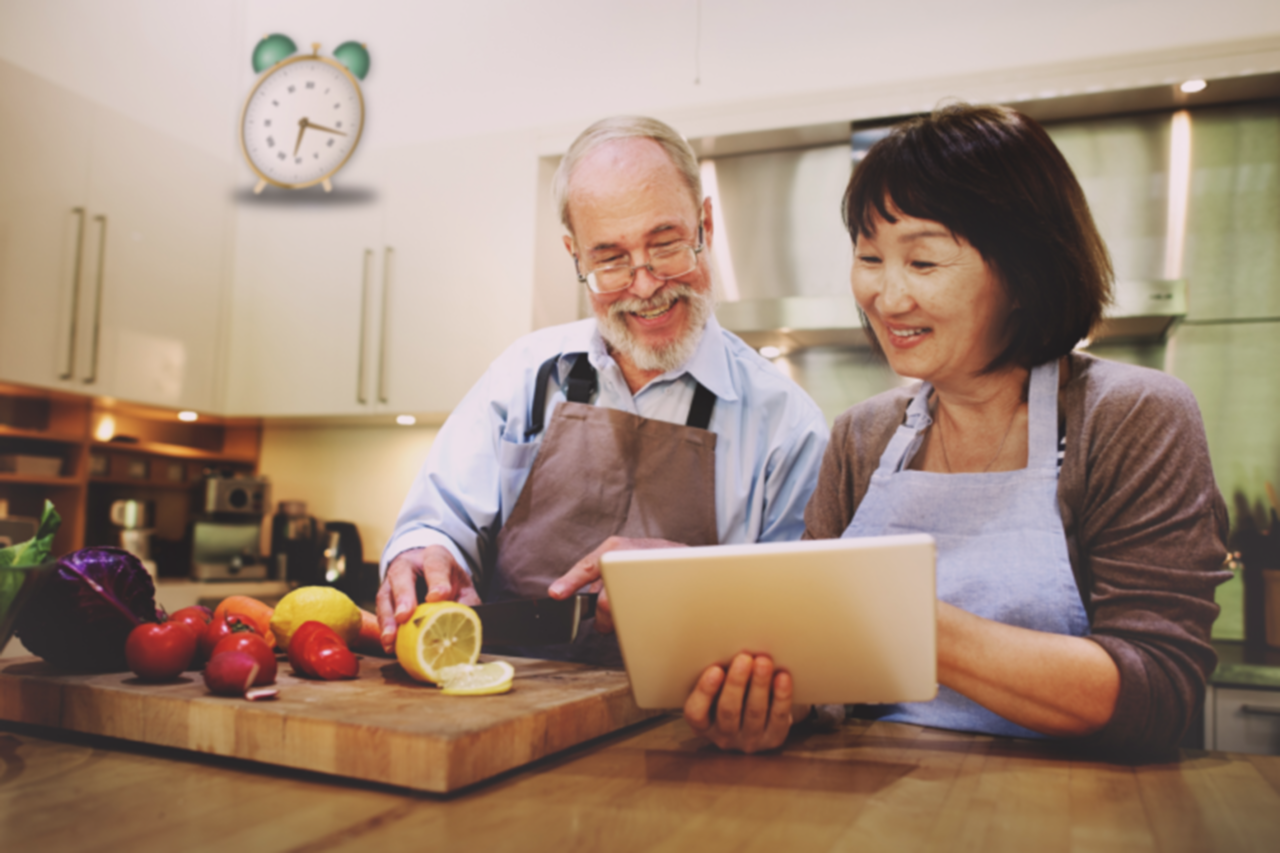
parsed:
6,17
